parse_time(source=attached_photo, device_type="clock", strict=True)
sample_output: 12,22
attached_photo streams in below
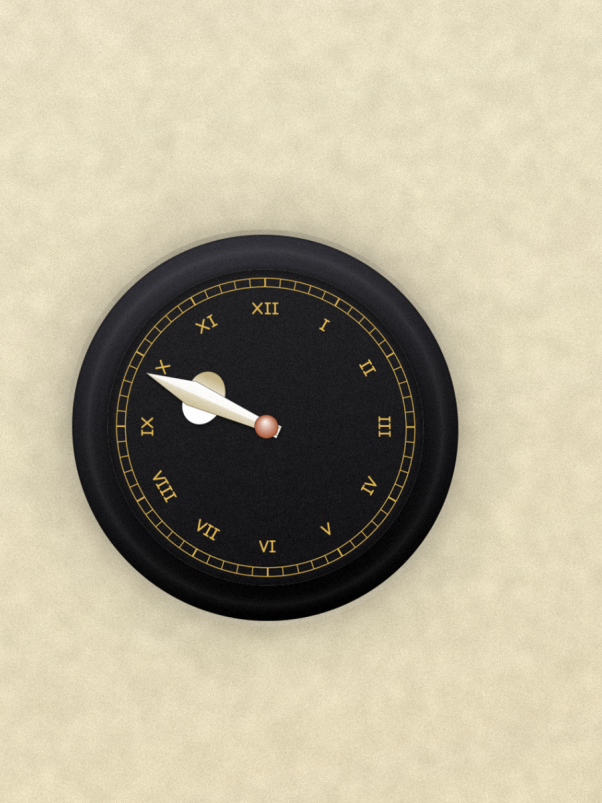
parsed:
9,49
